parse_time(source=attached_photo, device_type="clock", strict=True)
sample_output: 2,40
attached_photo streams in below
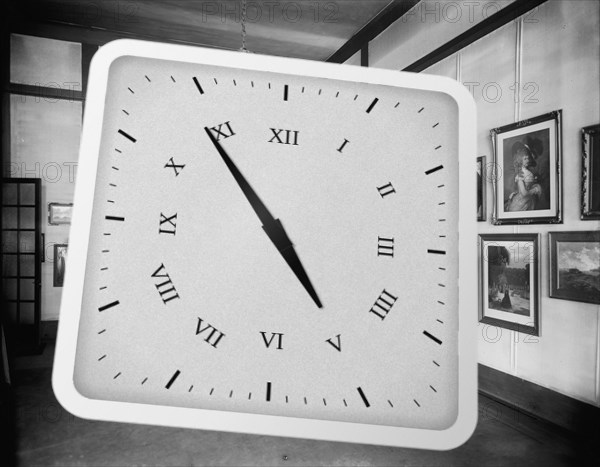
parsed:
4,54
